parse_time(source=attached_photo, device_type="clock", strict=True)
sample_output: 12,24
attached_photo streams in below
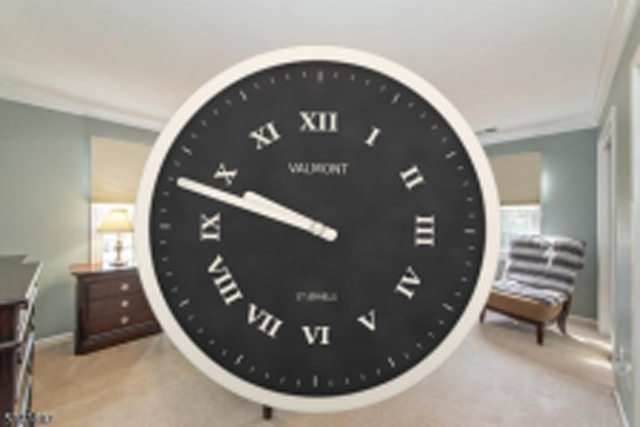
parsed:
9,48
